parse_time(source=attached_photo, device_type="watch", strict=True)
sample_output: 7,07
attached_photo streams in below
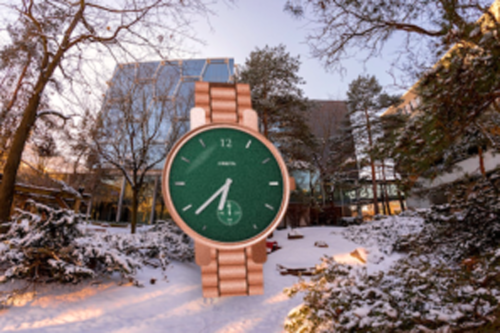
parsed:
6,38
